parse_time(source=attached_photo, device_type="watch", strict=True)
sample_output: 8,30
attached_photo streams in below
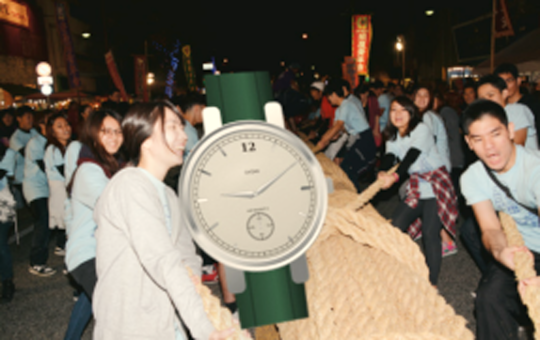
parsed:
9,10
